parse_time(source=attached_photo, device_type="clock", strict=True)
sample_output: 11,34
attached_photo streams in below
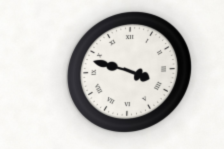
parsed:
3,48
